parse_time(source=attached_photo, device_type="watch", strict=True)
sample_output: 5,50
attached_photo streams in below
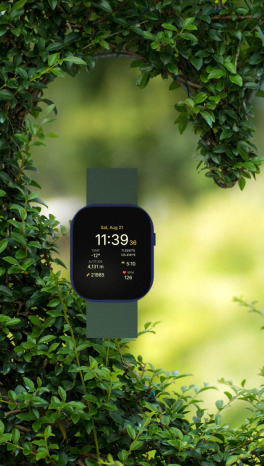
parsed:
11,39
